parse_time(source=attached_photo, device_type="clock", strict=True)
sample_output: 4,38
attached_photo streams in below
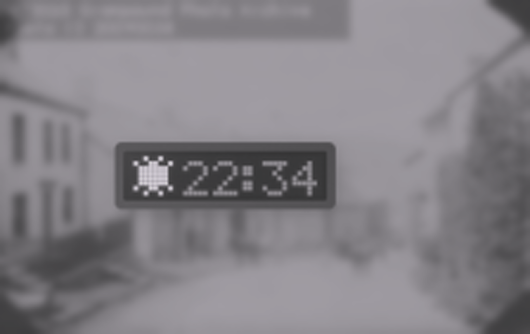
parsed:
22,34
